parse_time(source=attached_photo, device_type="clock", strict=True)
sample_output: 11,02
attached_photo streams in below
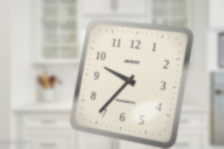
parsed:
9,36
